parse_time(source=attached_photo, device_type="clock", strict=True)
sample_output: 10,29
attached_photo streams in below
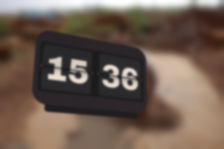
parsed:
15,36
